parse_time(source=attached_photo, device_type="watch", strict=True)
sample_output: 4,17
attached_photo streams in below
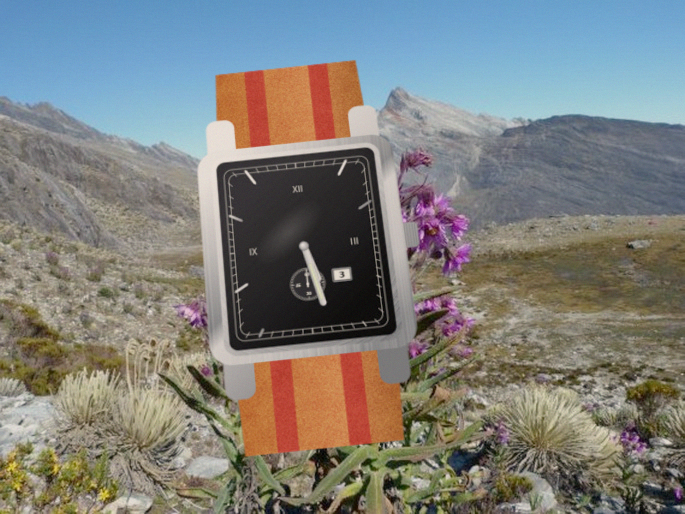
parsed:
5,28
